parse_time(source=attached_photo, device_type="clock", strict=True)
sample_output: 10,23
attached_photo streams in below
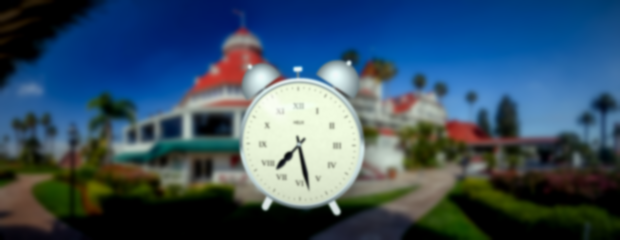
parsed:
7,28
